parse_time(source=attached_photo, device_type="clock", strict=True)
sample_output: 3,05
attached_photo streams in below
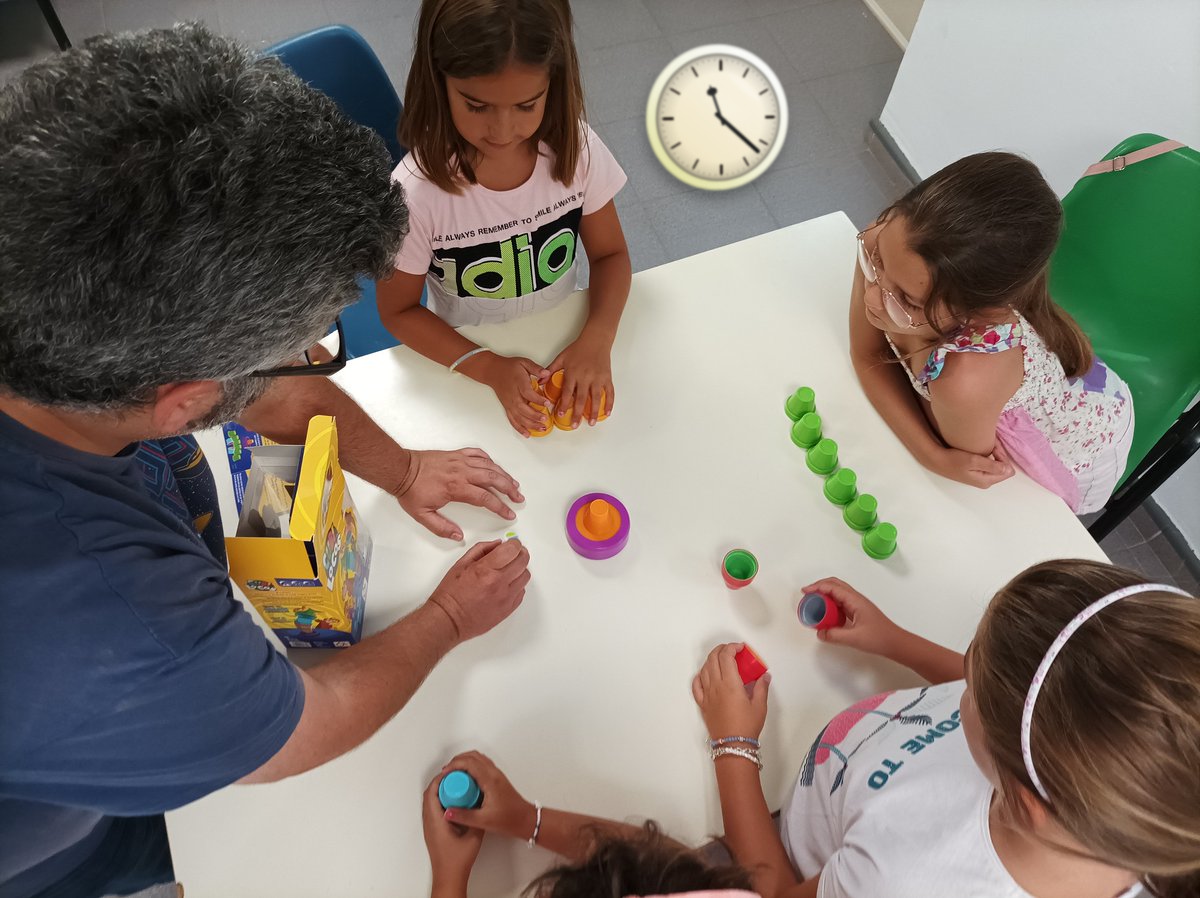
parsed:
11,22
